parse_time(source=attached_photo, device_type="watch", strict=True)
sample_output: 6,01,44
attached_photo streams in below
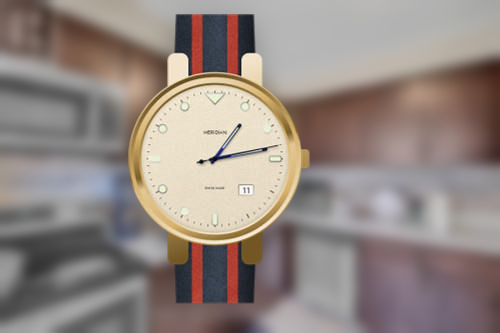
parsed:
1,13,13
